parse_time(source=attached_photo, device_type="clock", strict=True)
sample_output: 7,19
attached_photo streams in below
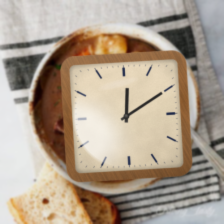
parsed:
12,10
